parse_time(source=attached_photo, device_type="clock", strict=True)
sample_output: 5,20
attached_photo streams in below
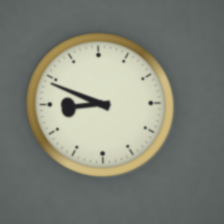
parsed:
8,49
